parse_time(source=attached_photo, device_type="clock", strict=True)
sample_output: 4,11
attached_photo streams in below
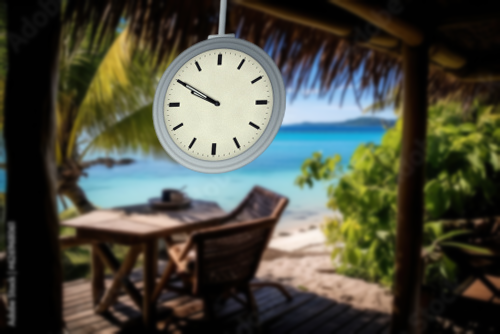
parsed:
9,50
